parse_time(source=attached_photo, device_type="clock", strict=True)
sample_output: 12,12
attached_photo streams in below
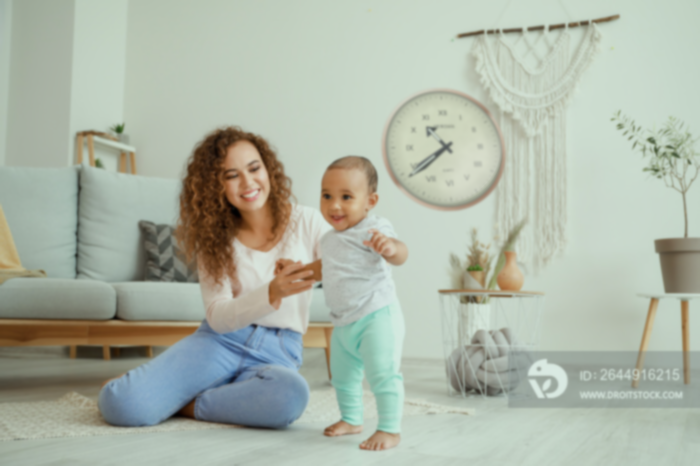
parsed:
10,39
